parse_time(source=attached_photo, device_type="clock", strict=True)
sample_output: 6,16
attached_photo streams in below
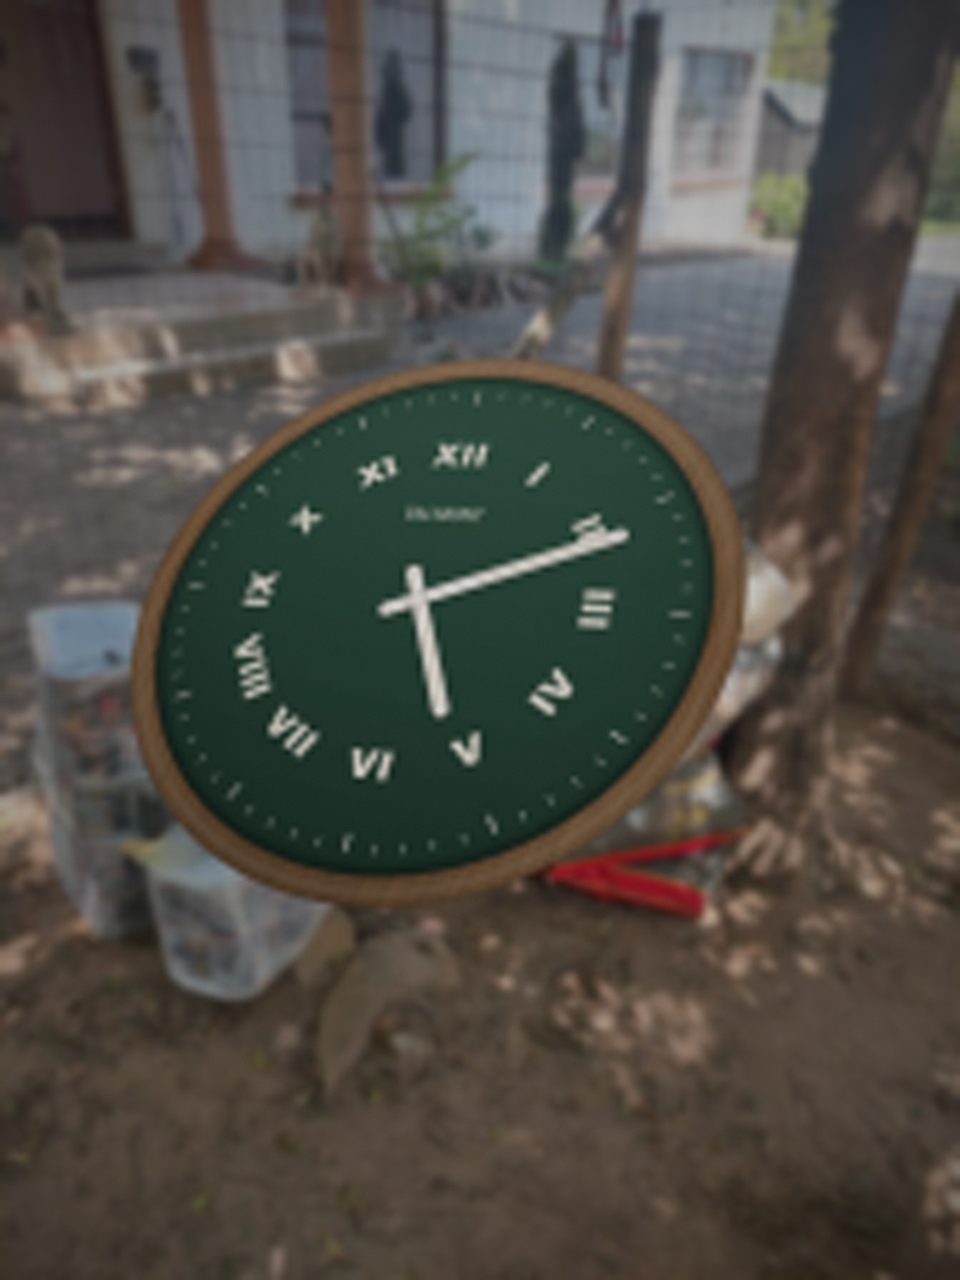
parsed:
5,11
